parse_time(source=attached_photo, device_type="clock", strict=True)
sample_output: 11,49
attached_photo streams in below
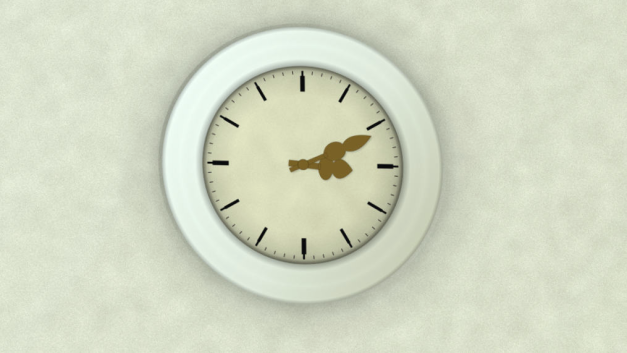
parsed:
3,11
